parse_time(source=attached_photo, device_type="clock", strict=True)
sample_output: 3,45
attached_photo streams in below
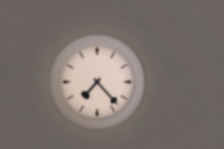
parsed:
7,23
